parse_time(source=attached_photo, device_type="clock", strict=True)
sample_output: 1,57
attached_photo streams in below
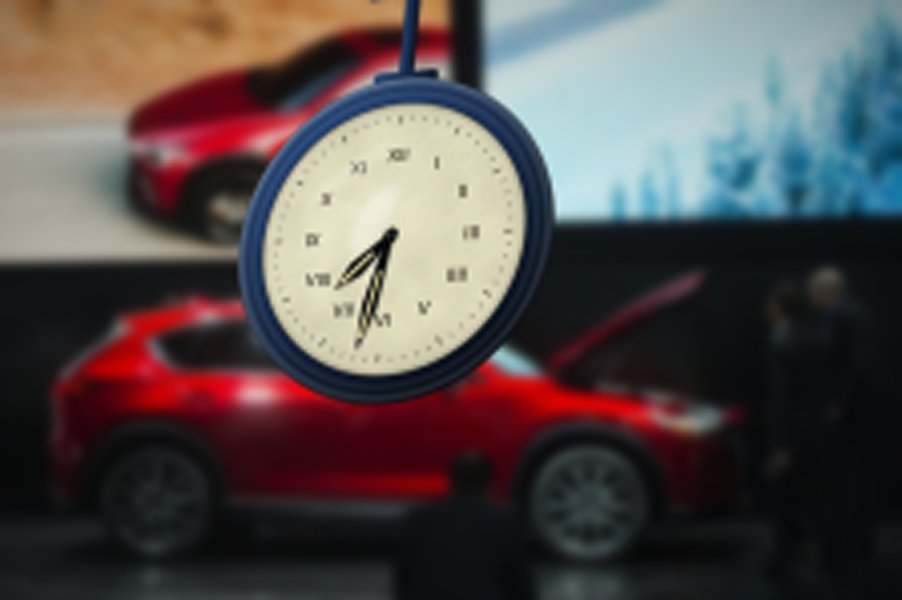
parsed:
7,32
